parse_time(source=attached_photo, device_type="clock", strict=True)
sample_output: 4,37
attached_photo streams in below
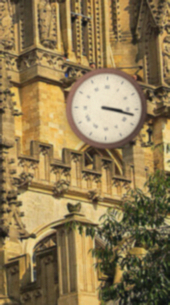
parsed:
3,17
